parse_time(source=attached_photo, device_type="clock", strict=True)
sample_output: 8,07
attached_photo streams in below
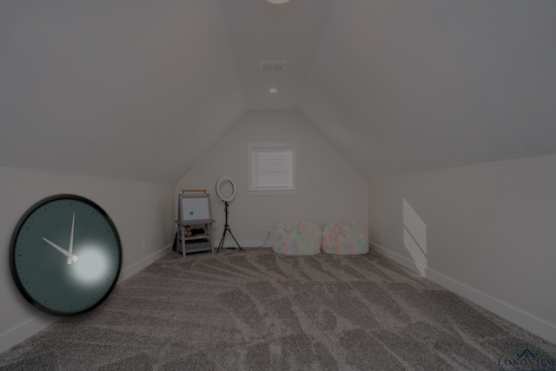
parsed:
10,01
